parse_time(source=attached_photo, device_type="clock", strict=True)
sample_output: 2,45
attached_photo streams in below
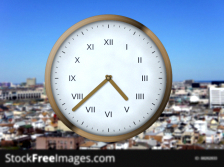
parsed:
4,38
